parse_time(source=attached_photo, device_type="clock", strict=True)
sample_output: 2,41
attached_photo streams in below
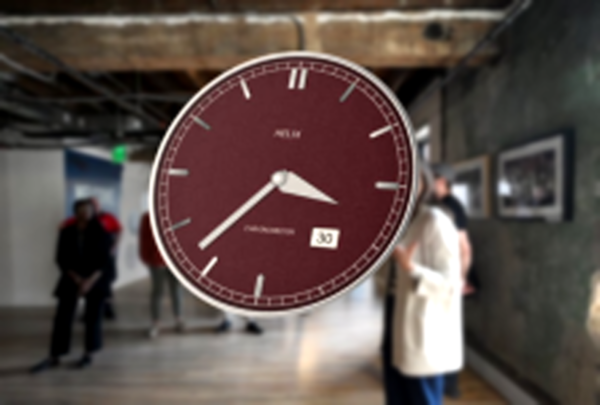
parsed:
3,37
